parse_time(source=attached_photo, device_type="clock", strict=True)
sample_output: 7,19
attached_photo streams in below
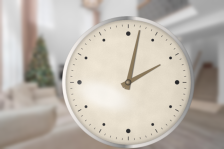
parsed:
2,02
